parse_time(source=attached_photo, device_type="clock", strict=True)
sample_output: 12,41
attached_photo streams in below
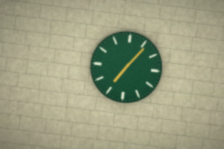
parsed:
7,06
